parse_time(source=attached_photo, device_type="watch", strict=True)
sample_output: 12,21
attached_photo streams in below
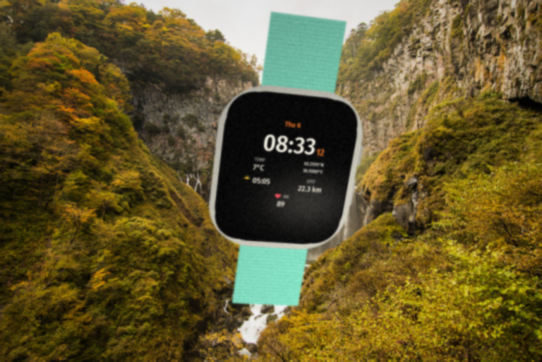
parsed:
8,33
